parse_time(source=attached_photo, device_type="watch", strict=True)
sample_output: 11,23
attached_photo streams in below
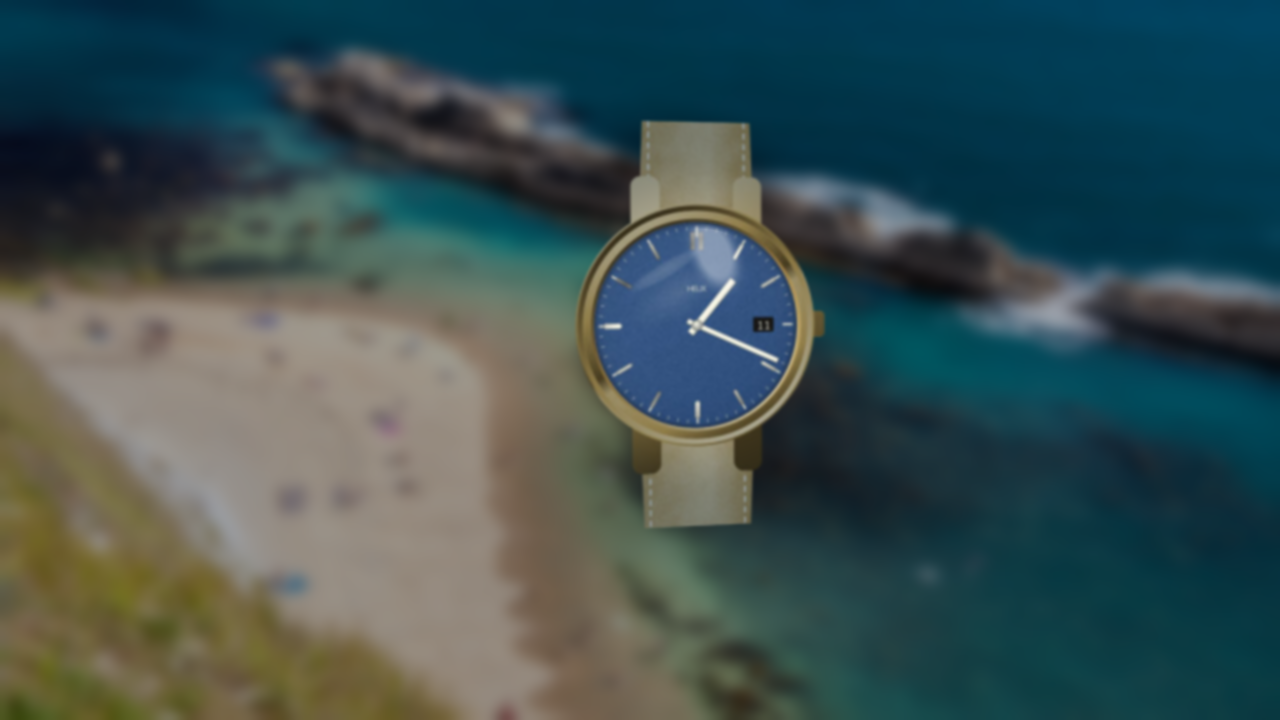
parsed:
1,19
